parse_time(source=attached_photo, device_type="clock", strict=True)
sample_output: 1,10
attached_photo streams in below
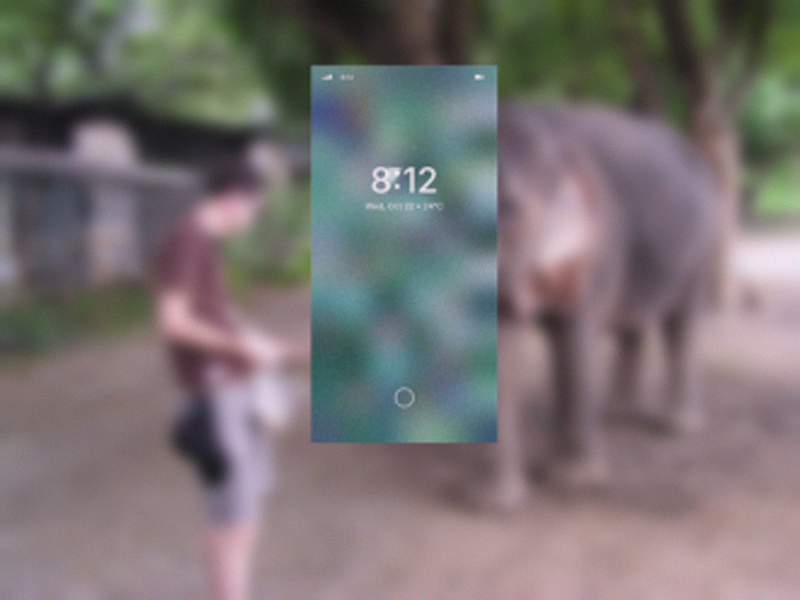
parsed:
8,12
